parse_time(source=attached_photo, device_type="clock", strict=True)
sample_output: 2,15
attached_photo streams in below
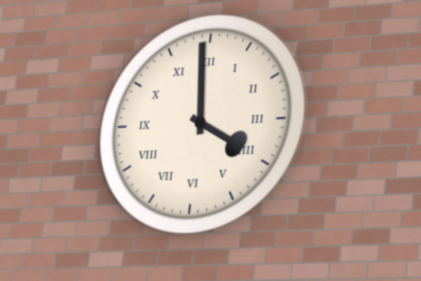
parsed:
3,59
